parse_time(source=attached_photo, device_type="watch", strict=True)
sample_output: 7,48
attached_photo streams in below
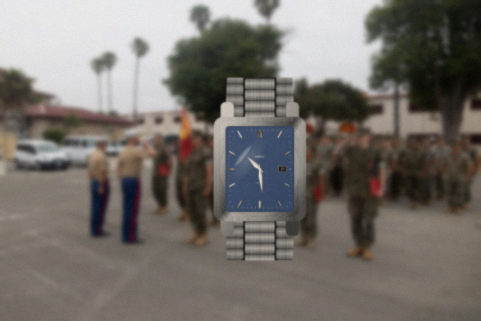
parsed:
10,29
